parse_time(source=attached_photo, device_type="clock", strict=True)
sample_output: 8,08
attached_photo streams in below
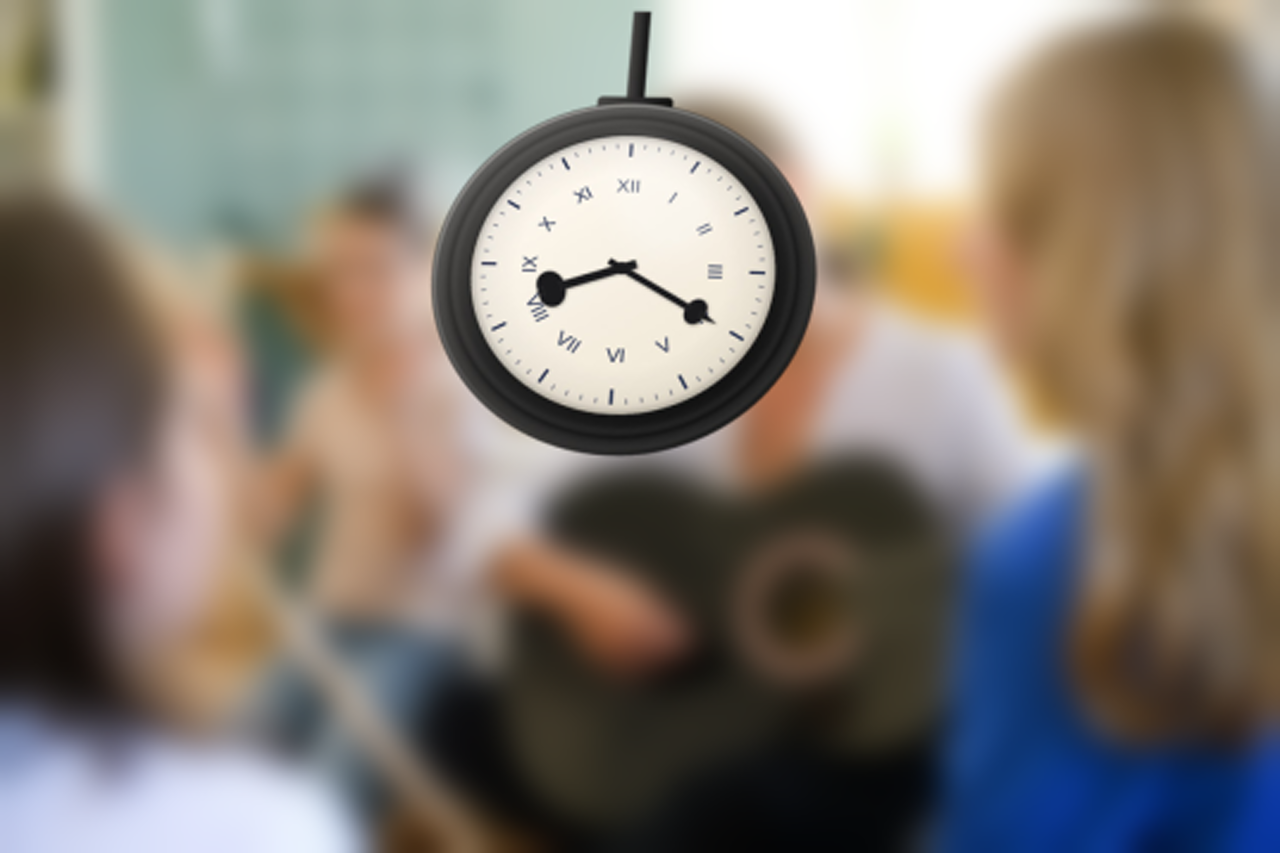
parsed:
8,20
